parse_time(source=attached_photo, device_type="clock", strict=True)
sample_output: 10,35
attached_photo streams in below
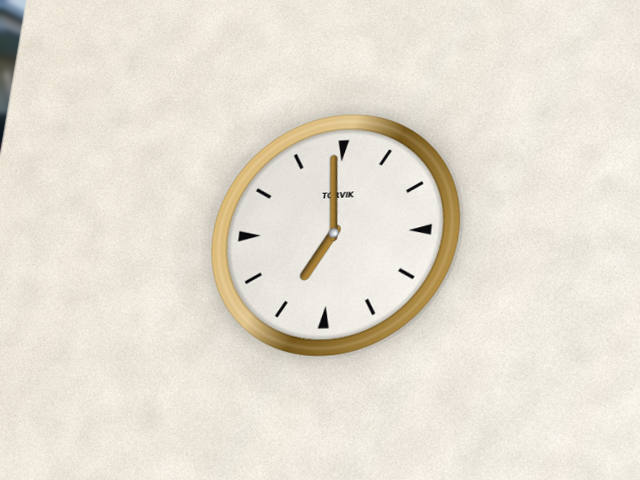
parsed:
6,59
